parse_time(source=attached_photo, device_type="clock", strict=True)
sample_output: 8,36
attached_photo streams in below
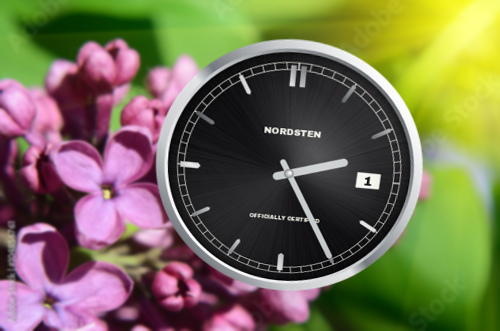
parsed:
2,25
